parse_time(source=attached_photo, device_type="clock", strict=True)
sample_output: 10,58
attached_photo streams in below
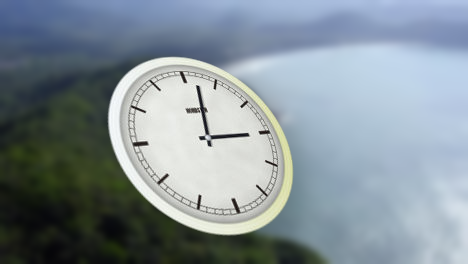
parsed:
3,02
